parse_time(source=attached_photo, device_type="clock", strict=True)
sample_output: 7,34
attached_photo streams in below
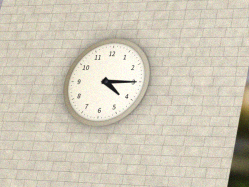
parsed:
4,15
